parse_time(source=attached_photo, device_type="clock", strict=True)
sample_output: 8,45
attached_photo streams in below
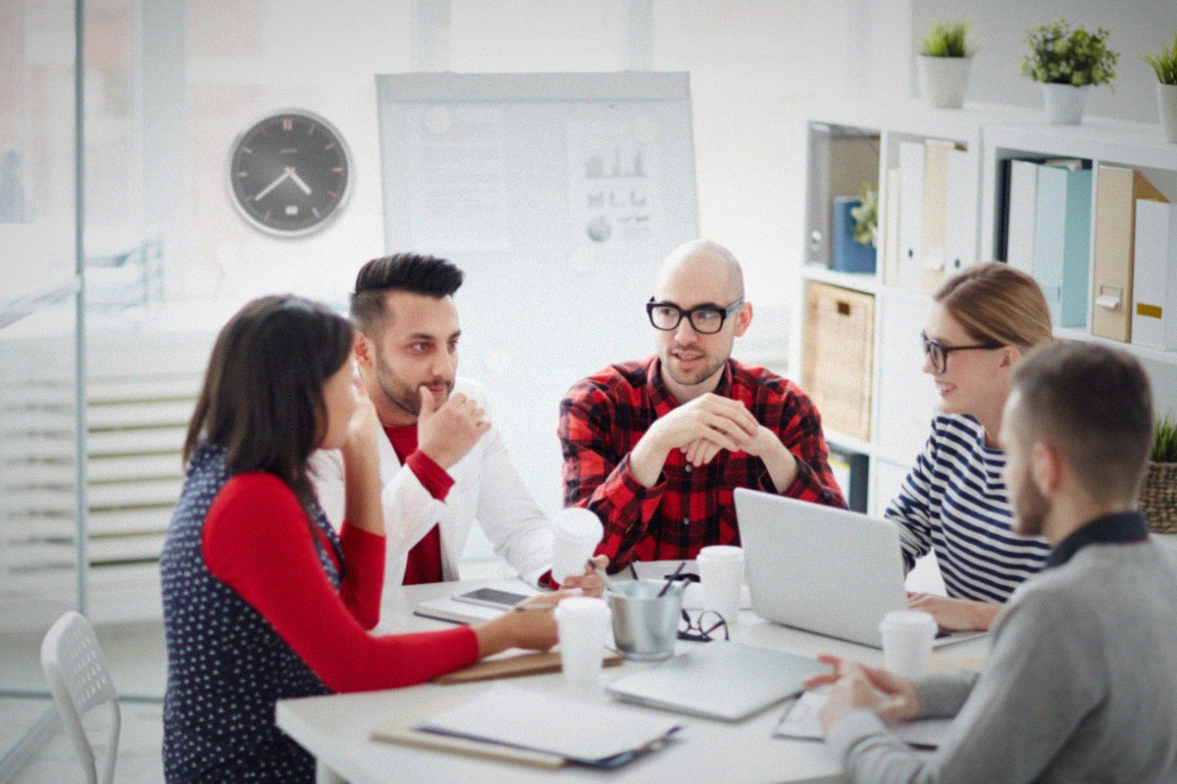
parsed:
4,39
